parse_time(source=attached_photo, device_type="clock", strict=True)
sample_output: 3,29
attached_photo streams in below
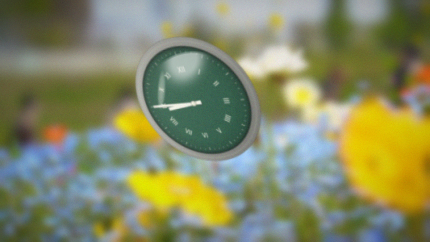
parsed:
8,45
